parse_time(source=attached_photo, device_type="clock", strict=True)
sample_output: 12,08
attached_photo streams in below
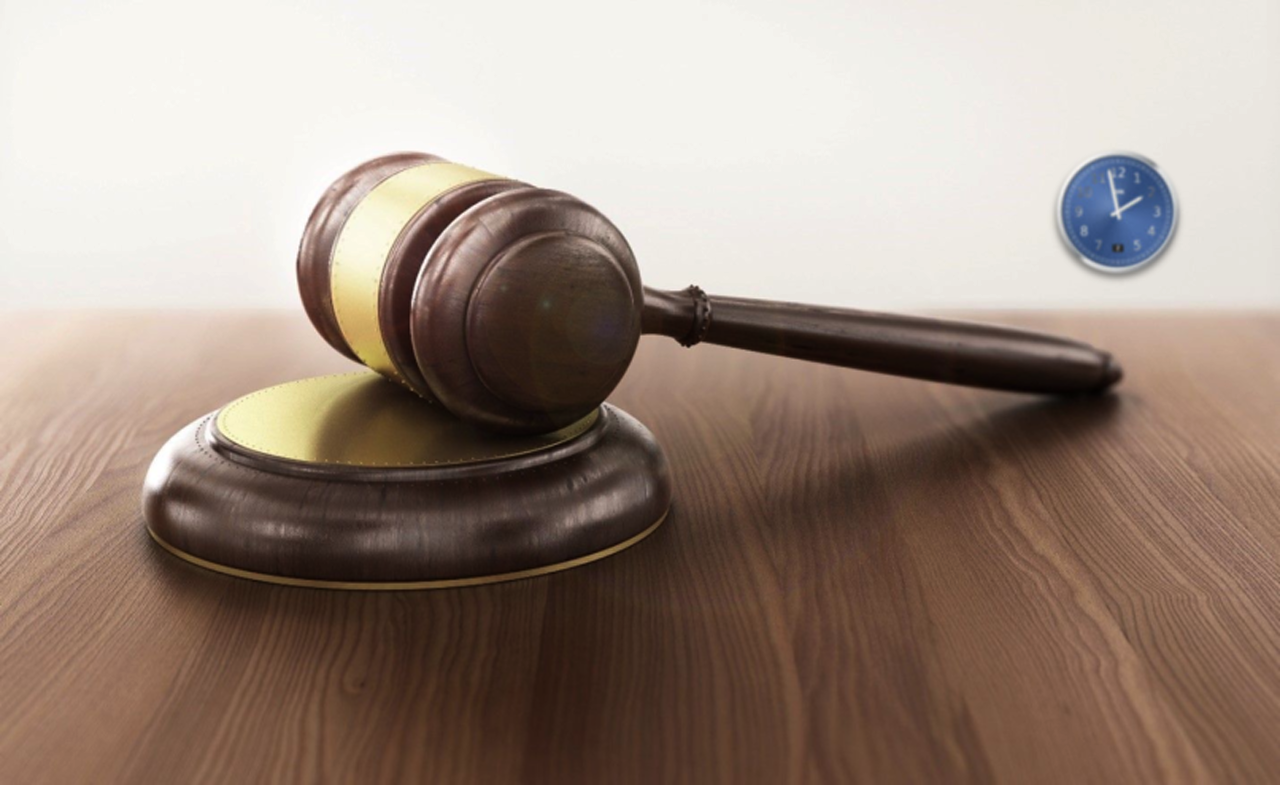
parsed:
1,58
